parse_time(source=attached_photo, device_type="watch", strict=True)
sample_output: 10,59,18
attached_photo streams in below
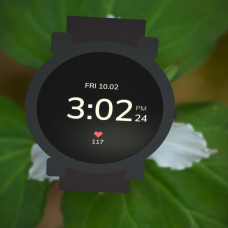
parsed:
3,02,24
